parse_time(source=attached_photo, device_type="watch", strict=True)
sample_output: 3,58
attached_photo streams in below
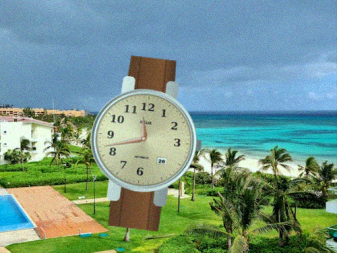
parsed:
11,42
